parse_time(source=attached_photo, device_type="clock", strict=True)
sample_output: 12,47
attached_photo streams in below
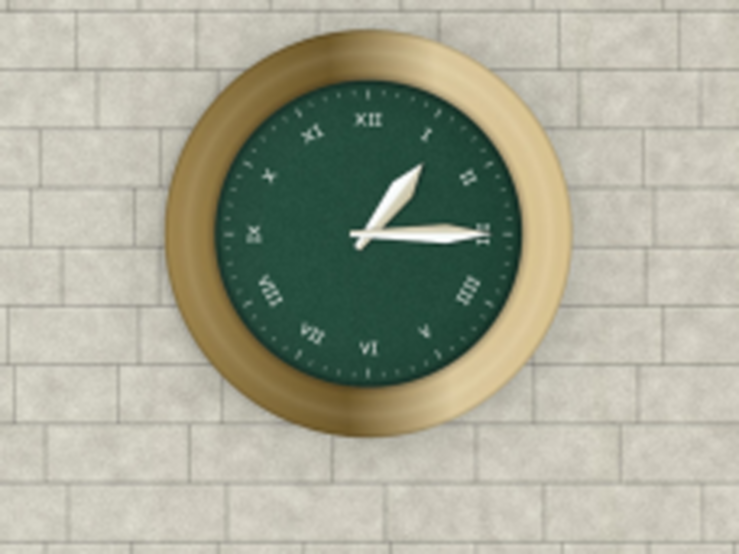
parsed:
1,15
